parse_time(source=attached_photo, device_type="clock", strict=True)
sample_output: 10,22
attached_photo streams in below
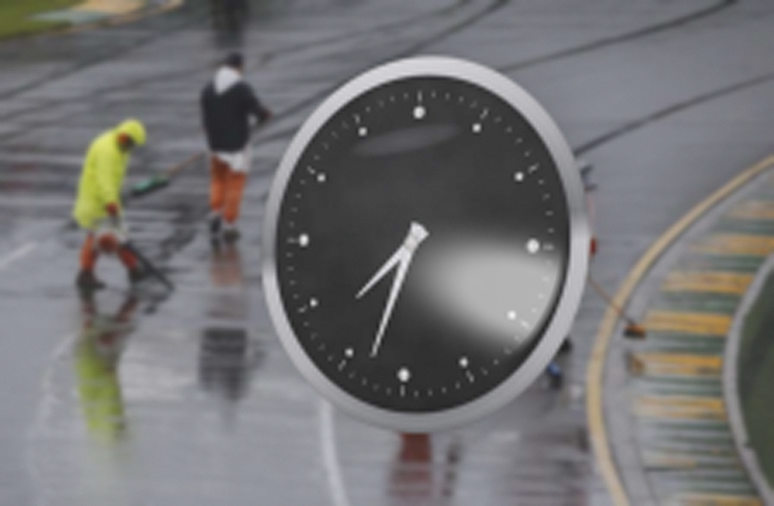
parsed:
7,33
